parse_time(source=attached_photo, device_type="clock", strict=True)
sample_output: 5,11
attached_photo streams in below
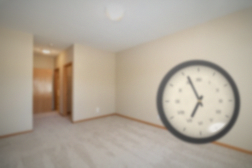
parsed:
6,56
